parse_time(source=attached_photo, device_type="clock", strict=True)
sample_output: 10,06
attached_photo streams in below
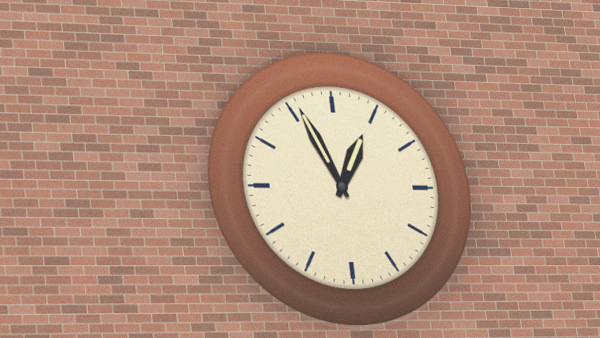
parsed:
12,56
